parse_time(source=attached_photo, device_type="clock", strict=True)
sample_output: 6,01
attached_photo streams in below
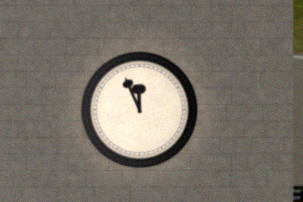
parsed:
11,56
